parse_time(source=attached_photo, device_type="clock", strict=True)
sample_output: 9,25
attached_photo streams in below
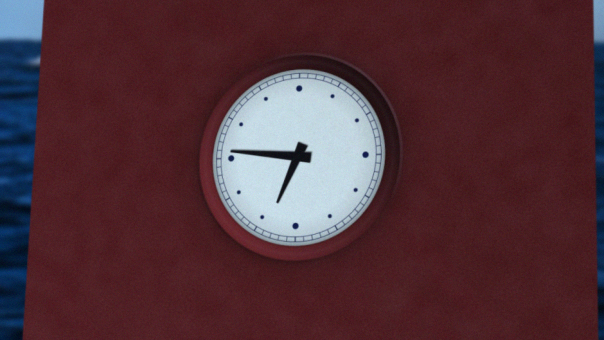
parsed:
6,46
